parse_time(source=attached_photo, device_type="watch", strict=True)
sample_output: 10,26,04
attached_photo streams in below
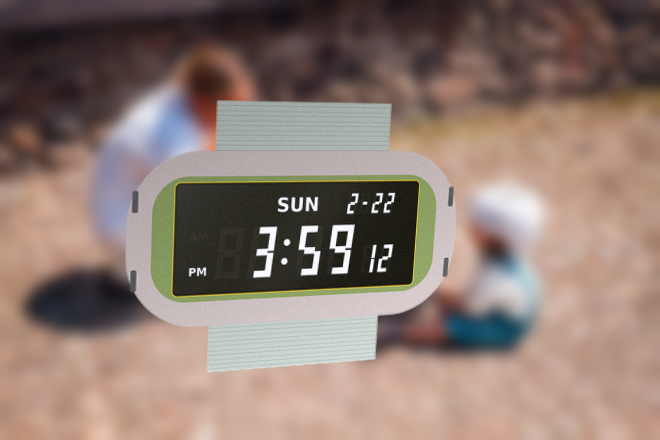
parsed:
3,59,12
